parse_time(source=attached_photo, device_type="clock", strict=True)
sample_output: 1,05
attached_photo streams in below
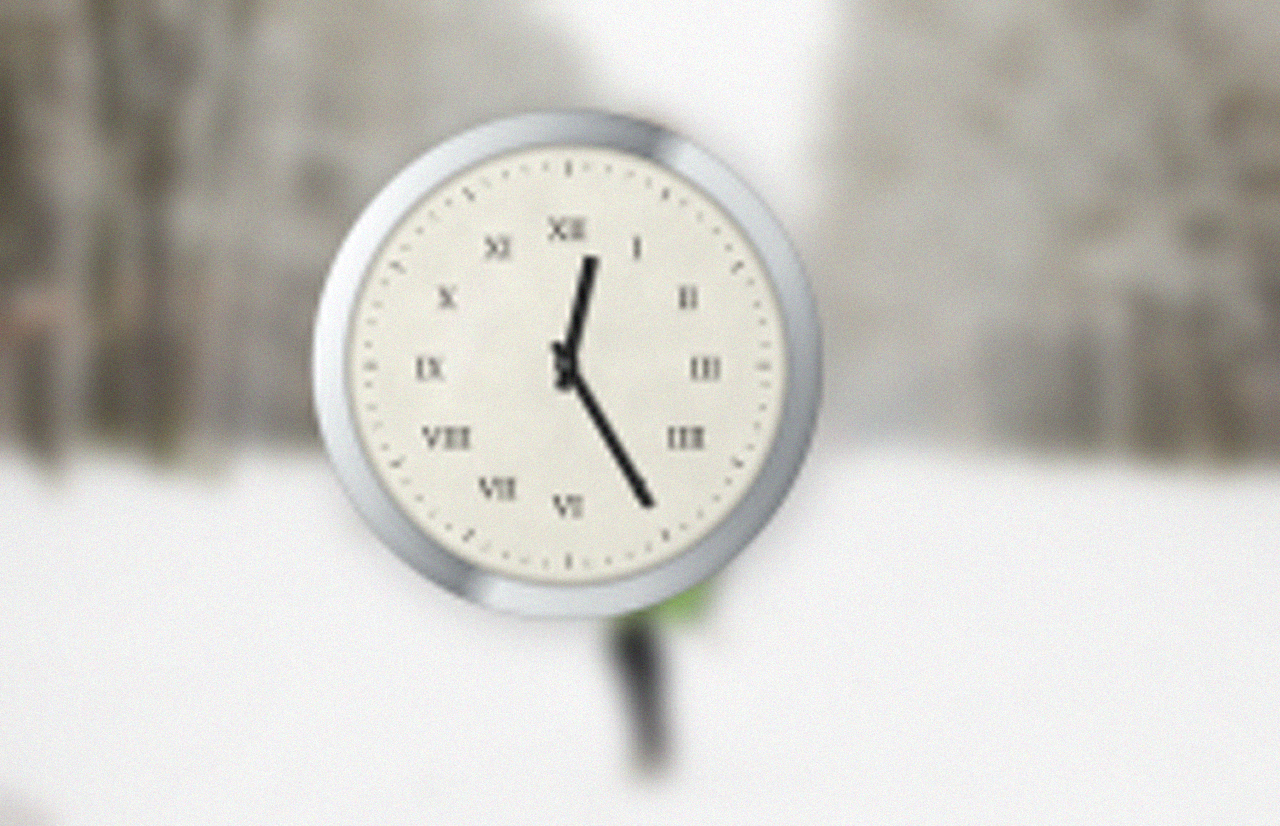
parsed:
12,25
